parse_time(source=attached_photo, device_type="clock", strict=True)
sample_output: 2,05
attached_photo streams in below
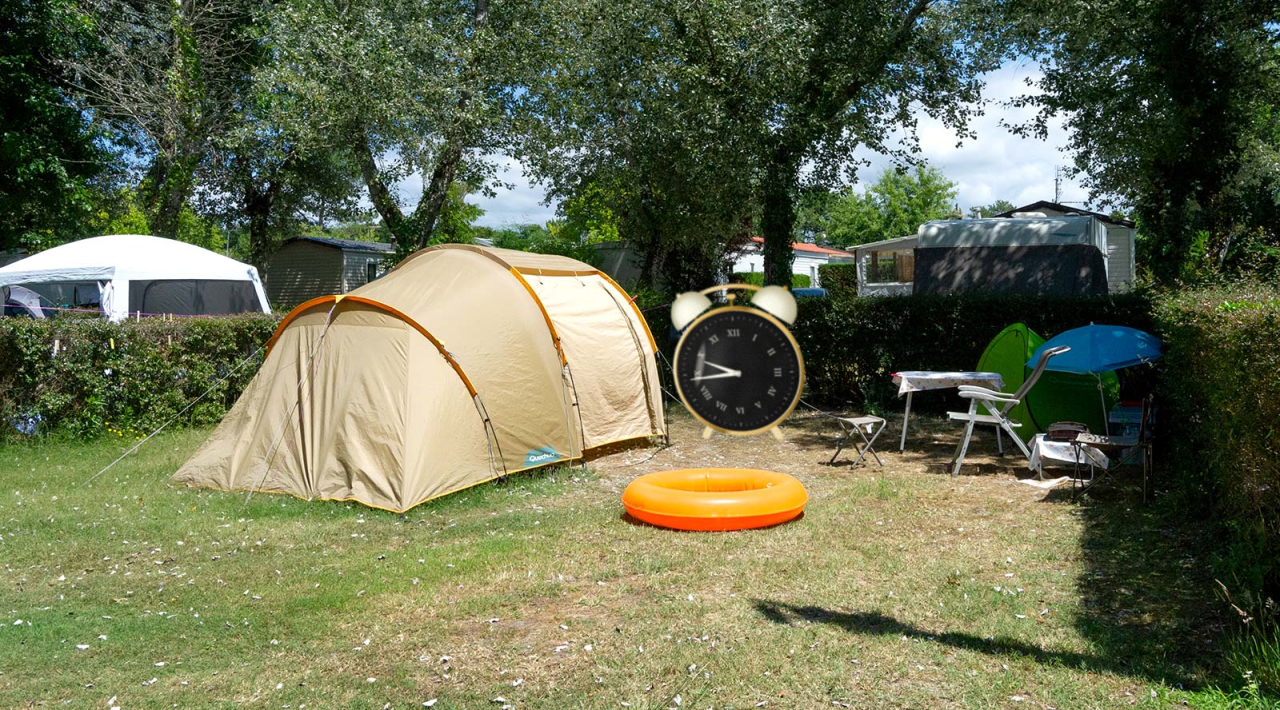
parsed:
9,44
